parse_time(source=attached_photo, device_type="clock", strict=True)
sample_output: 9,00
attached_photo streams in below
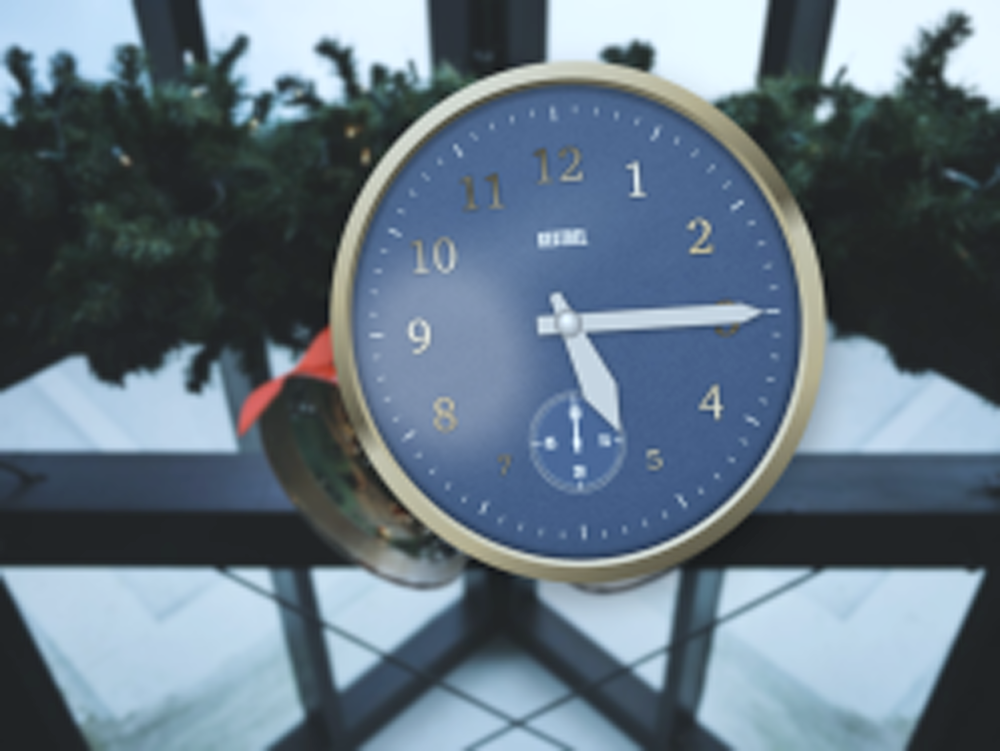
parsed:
5,15
